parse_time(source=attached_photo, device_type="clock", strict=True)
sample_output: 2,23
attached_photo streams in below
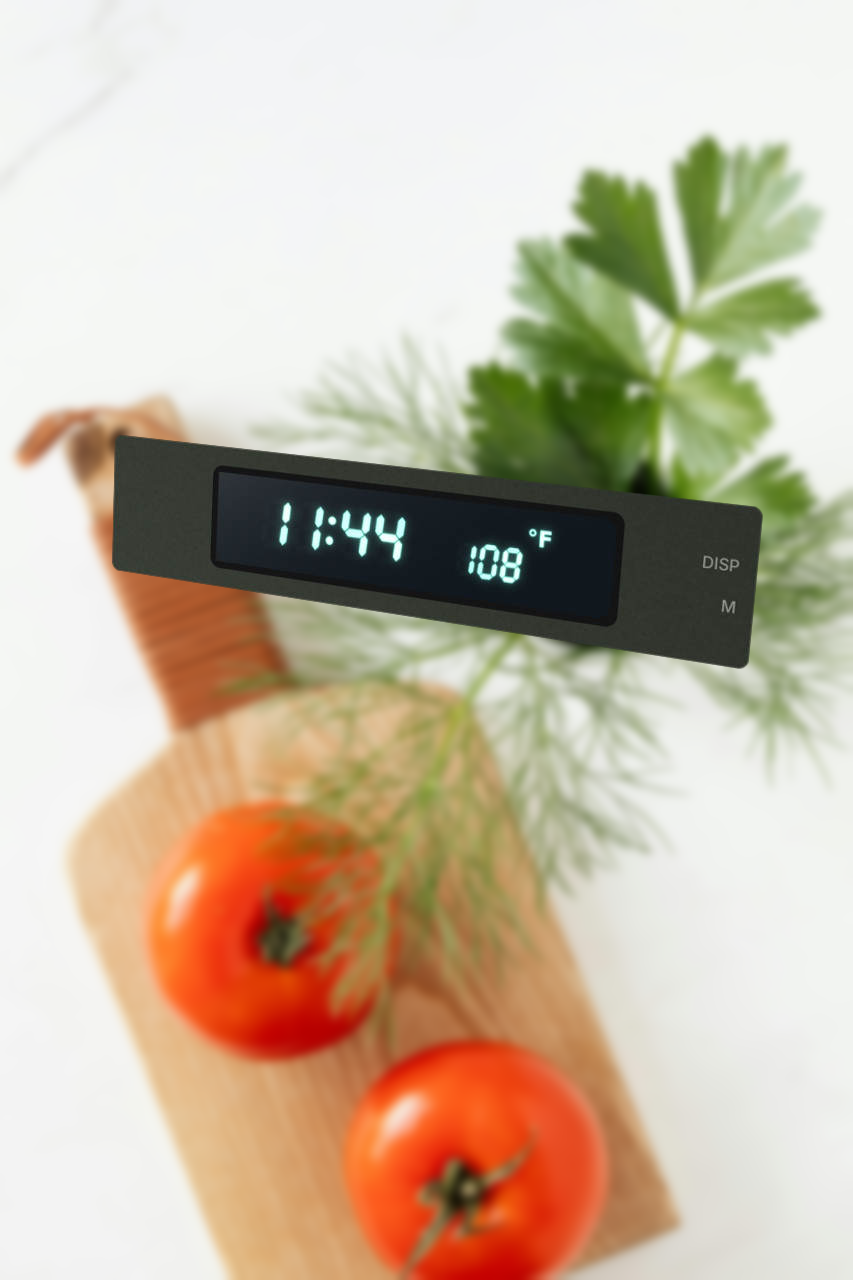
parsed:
11,44
